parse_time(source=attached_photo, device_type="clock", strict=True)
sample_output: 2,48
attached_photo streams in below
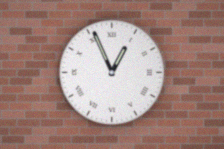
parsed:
12,56
